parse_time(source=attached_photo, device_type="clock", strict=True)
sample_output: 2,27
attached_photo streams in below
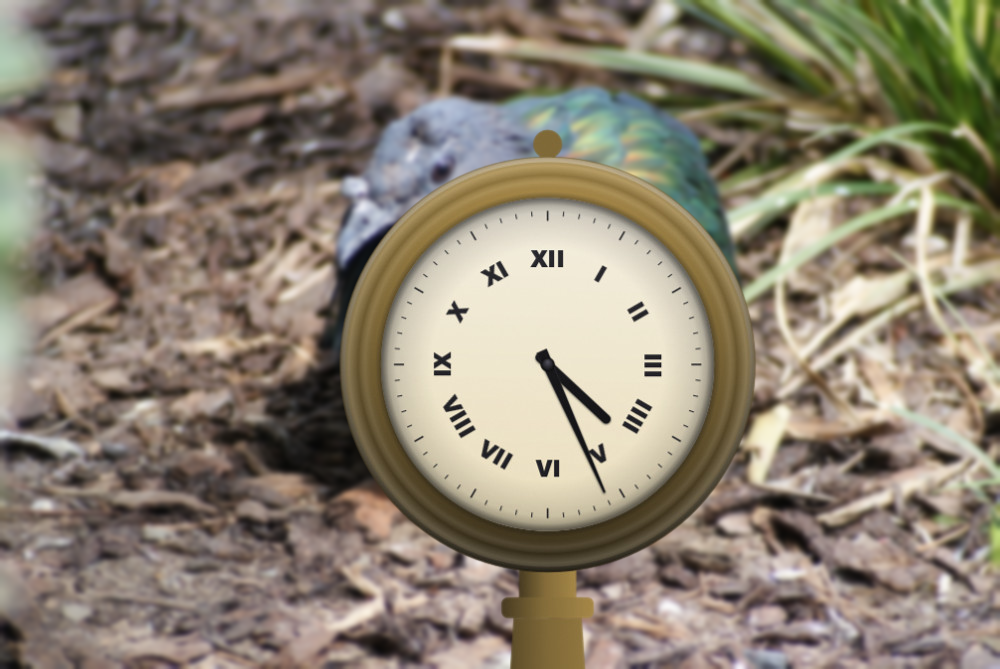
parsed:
4,26
